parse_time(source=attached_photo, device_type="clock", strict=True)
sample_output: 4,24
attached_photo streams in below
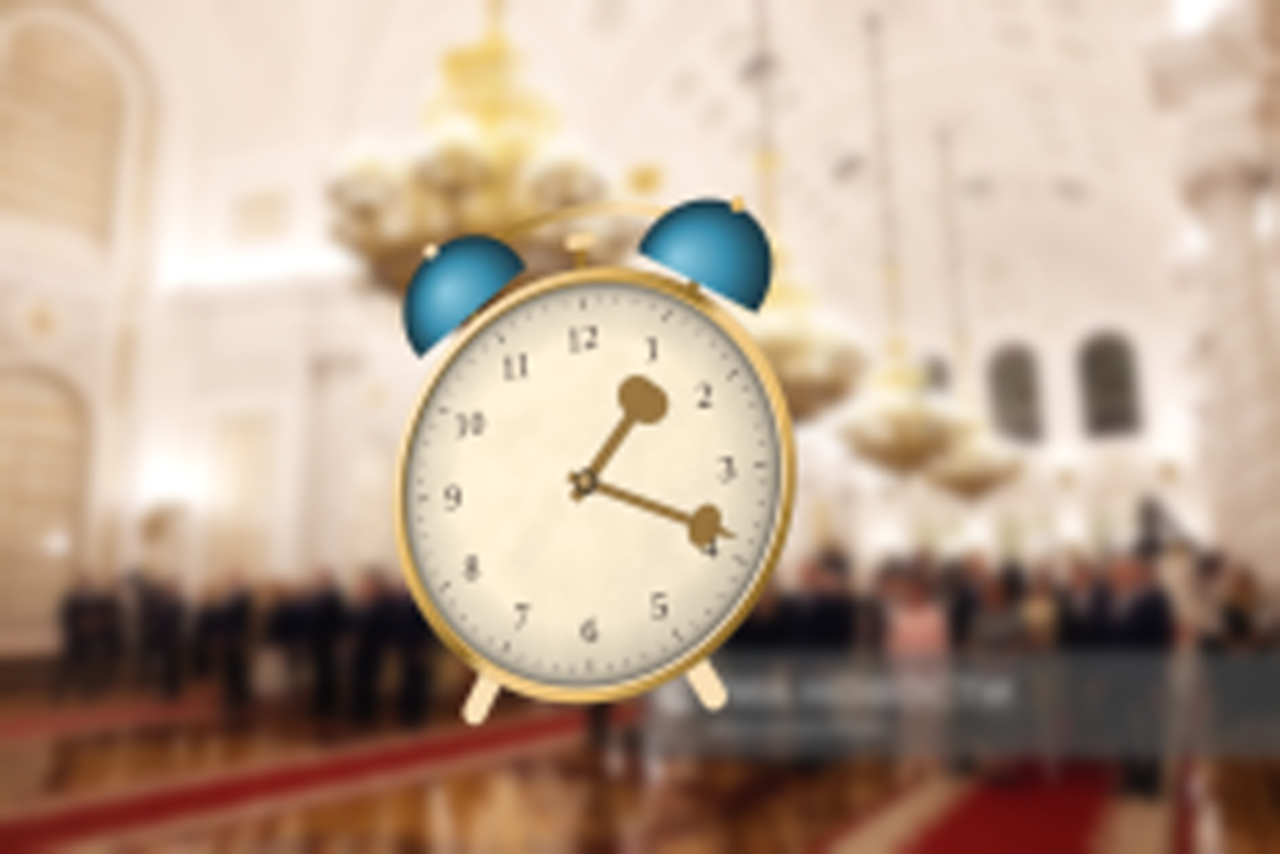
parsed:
1,19
